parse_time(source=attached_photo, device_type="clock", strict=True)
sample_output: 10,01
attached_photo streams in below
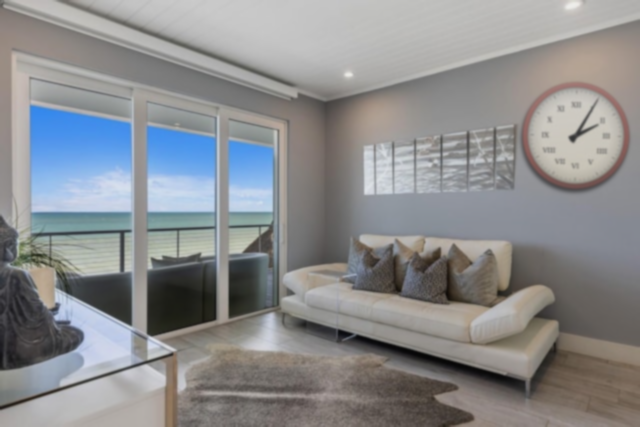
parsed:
2,05
